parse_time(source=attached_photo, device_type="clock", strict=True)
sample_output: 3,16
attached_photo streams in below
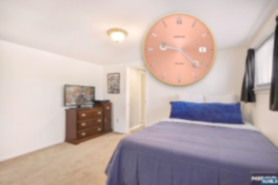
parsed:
9,22
